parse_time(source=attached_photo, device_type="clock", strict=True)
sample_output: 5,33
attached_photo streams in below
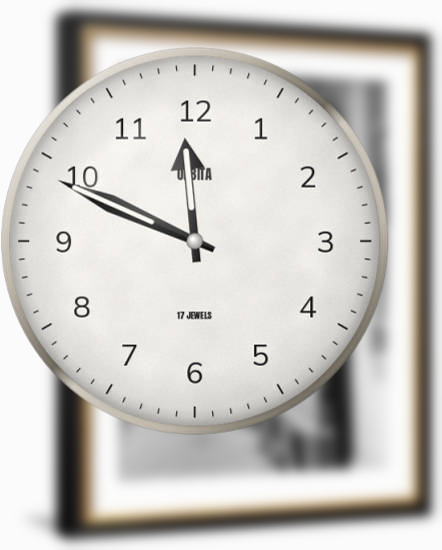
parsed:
11,49
